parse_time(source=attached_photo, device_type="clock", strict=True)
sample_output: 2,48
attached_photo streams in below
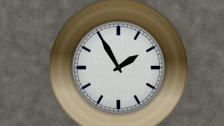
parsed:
1,55
